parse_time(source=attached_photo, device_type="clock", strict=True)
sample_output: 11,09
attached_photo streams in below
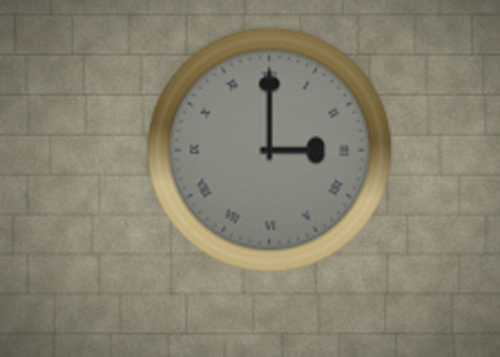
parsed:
3,00
